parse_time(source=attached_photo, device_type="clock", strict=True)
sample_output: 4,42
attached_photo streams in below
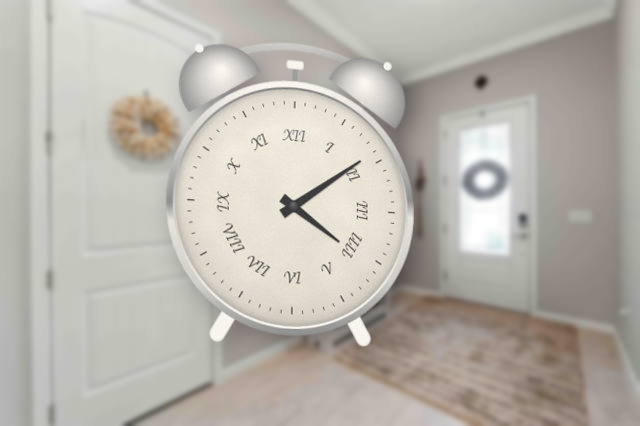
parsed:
4,09
